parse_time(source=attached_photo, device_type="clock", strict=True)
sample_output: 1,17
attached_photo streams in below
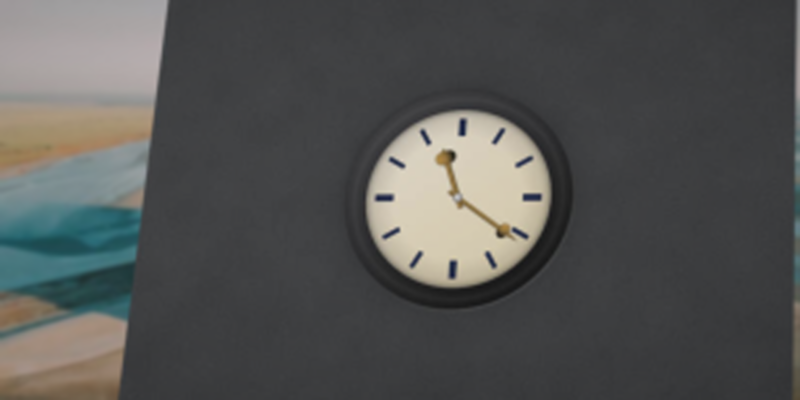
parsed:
11,21
